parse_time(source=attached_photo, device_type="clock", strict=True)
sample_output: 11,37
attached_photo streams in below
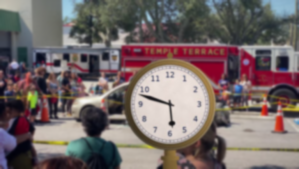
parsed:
5,48
